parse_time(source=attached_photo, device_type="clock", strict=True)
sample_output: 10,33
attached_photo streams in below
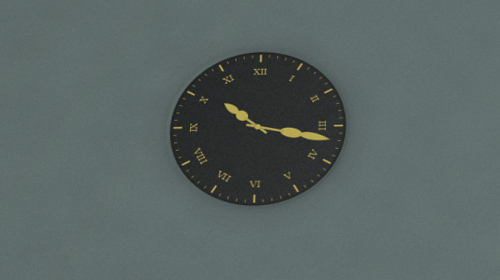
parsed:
10,17
